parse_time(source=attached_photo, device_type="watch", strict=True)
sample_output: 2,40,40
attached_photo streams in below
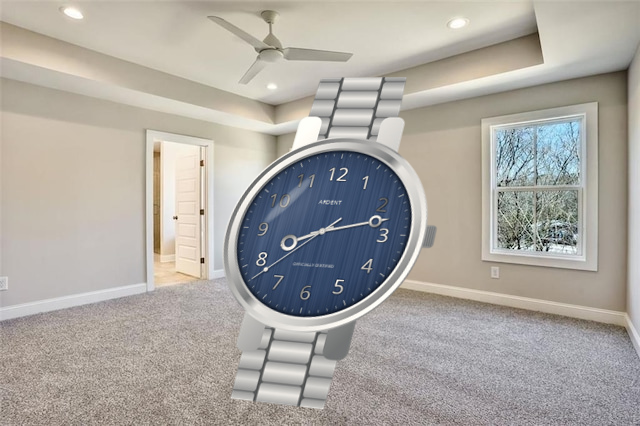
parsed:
8,12,38
